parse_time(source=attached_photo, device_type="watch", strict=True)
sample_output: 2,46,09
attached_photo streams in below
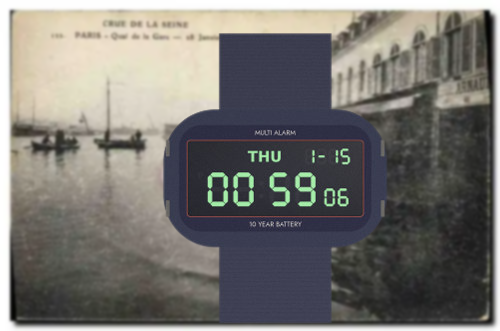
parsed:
0,59,06
